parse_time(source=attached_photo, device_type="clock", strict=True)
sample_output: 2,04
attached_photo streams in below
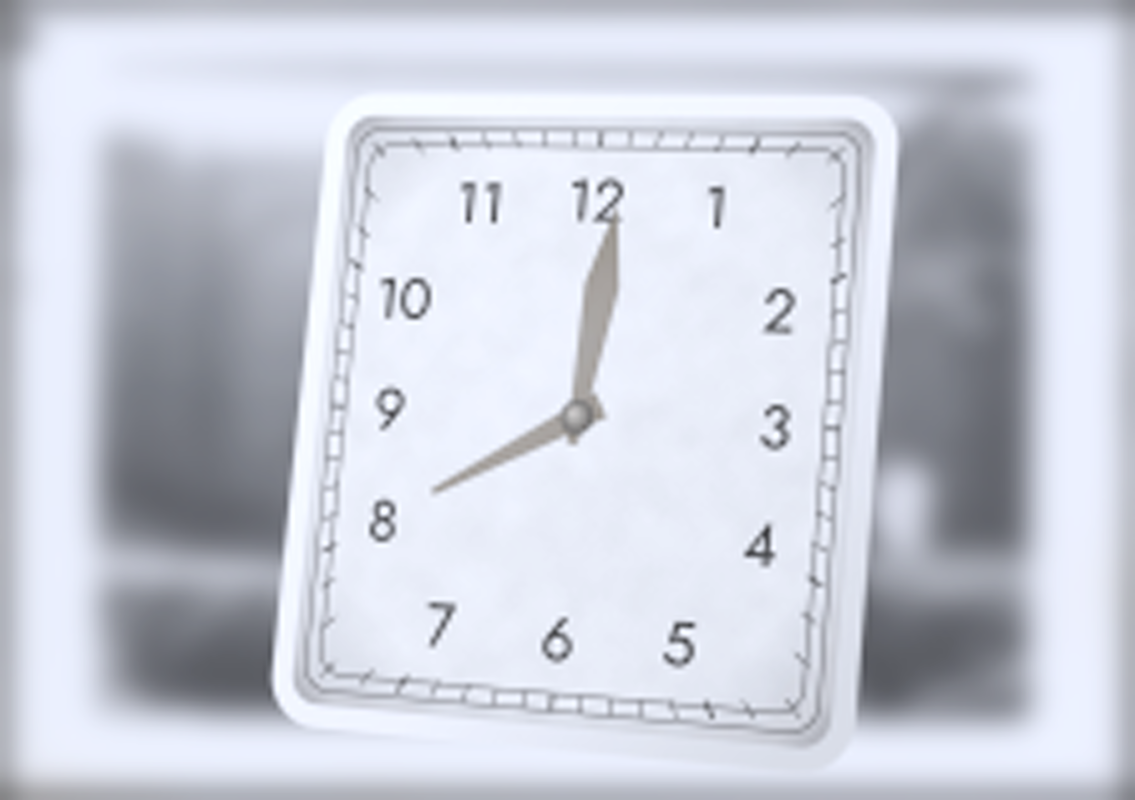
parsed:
8,01
